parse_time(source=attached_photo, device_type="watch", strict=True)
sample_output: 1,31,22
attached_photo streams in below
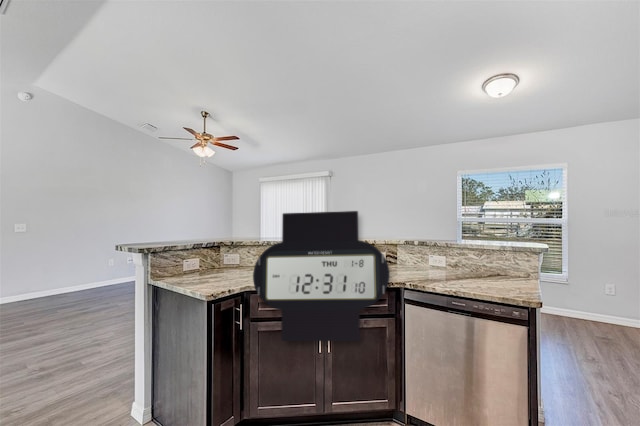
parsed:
12,31,10
